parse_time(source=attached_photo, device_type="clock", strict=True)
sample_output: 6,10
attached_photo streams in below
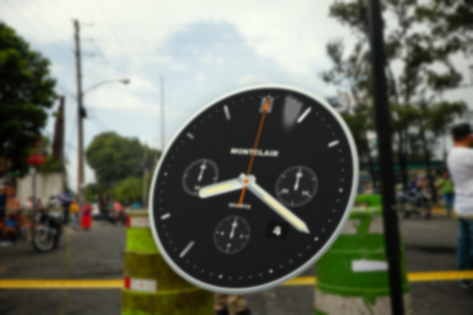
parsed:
8,20
